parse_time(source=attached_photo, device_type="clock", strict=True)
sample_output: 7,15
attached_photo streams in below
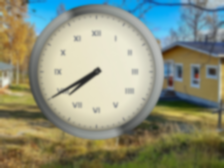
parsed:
7,40
